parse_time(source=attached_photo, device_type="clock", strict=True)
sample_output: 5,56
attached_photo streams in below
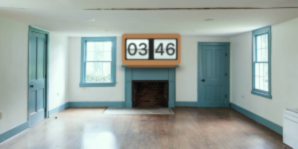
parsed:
3,46
